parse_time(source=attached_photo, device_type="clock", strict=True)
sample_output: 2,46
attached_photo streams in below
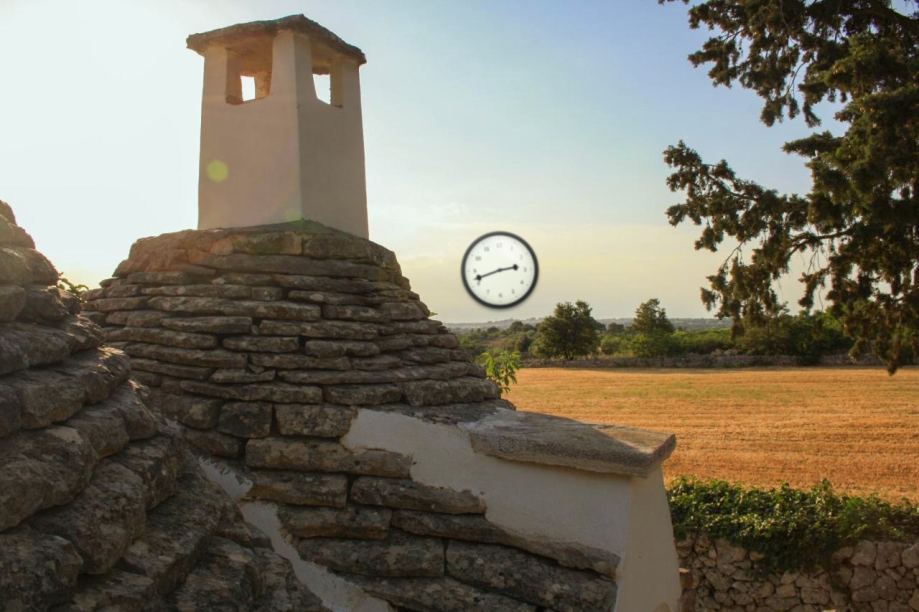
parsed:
2,42
